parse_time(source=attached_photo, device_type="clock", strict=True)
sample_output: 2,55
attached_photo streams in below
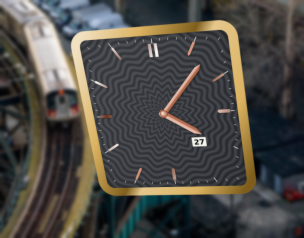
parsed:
4,07
